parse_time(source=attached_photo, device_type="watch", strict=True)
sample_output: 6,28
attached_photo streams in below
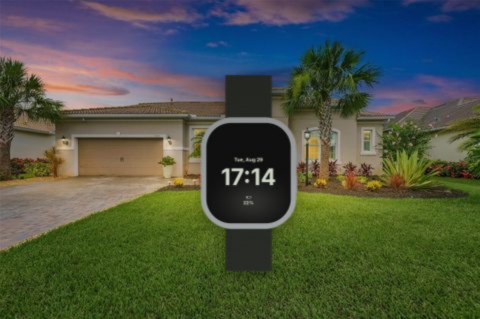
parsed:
17,14
